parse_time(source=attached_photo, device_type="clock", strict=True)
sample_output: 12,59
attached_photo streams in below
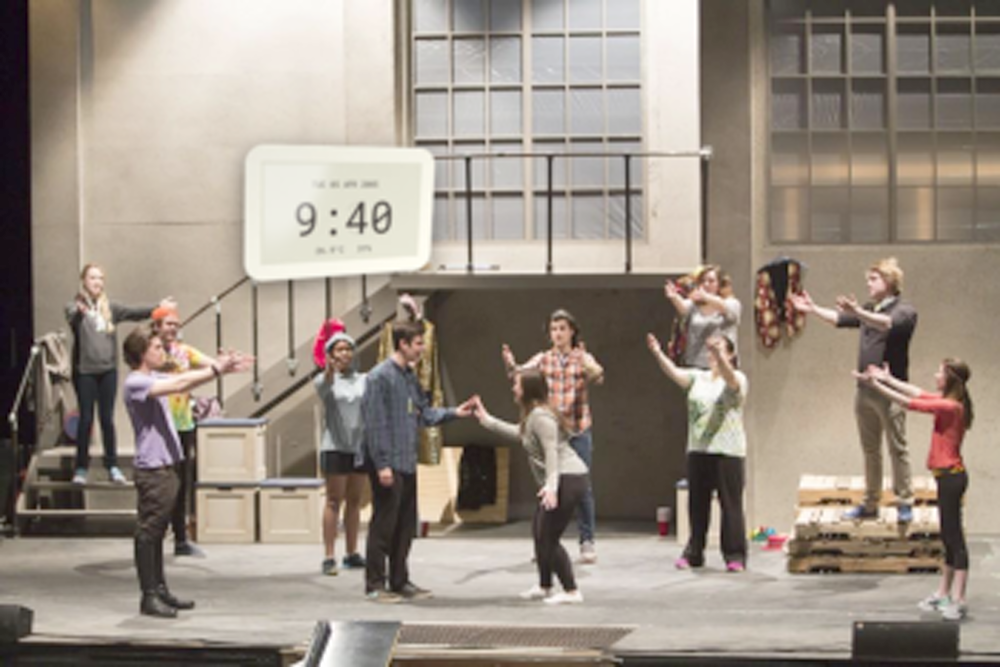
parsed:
9,40
